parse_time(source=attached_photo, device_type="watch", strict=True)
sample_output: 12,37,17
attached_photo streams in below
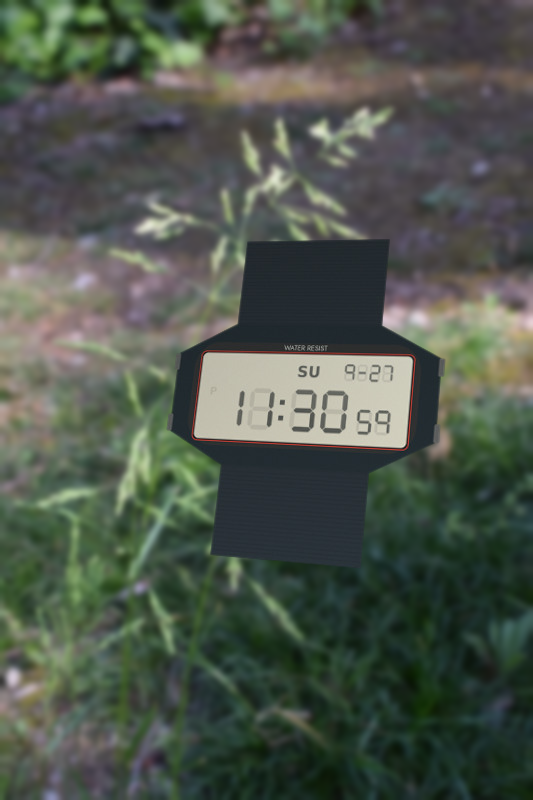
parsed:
11,30,59
